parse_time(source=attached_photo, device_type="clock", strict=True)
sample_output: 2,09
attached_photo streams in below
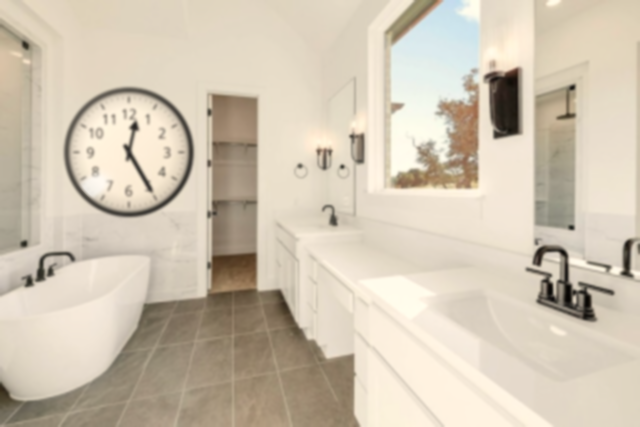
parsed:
12,25
